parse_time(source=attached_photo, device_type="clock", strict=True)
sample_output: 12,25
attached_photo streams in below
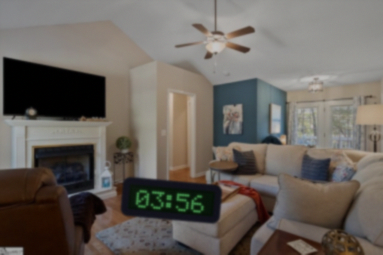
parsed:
3,56
